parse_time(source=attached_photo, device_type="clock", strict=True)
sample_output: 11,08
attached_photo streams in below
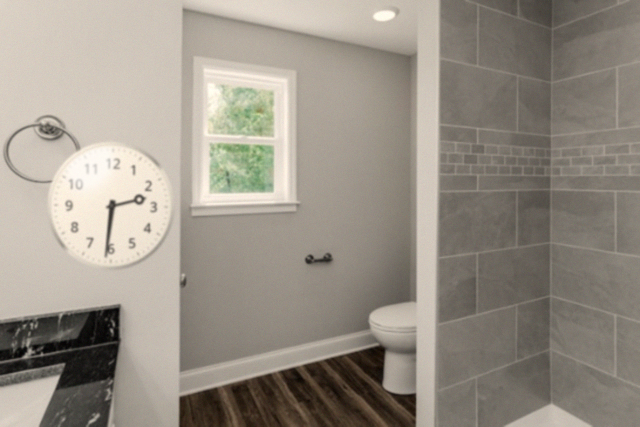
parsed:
2,31
